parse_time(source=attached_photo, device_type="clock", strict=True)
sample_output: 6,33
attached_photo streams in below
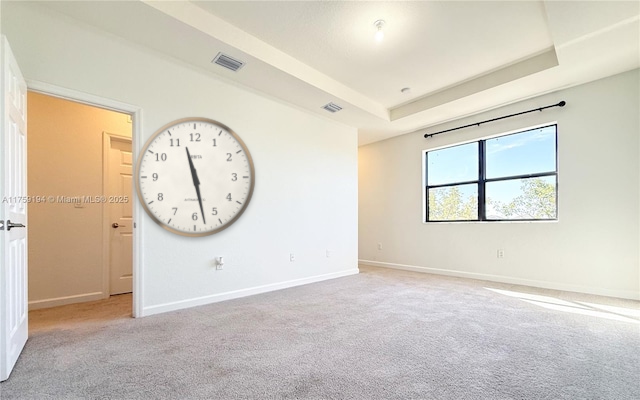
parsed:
11,28
